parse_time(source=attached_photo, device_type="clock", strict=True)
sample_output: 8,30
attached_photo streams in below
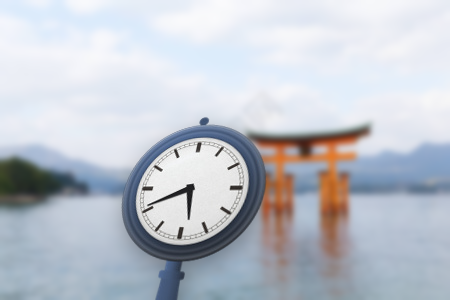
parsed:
5,41
